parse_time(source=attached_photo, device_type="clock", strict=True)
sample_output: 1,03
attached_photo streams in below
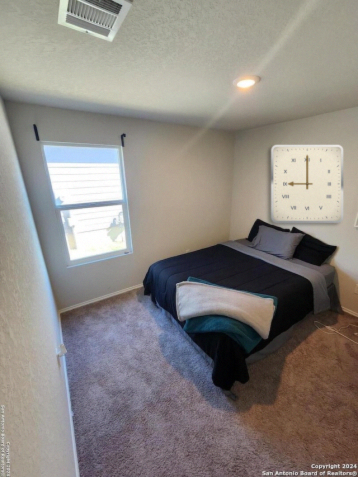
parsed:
9,00
